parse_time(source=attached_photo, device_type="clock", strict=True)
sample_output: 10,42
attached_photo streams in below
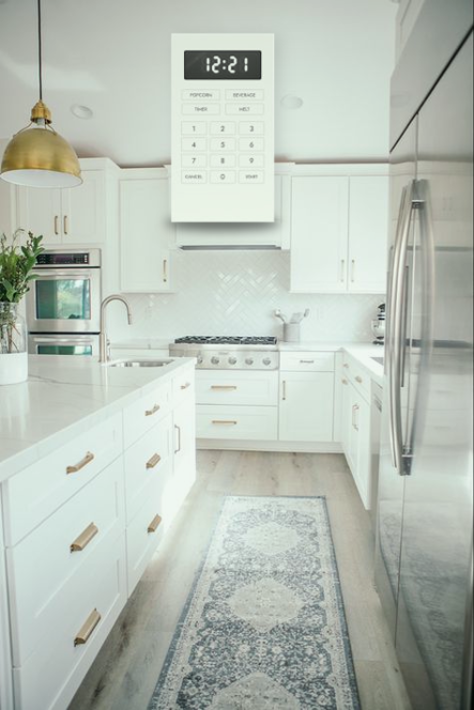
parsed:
12,21
